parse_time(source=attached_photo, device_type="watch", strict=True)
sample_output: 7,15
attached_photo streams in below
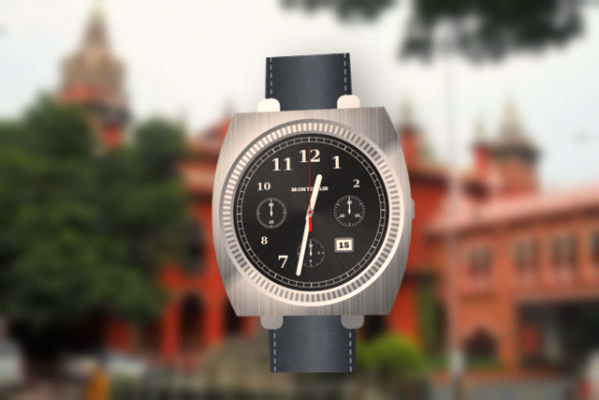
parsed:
12,32
